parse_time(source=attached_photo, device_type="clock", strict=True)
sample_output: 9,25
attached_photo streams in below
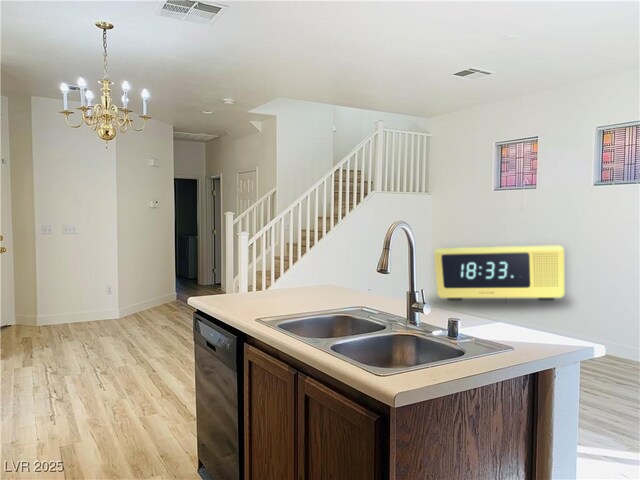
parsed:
18,33
